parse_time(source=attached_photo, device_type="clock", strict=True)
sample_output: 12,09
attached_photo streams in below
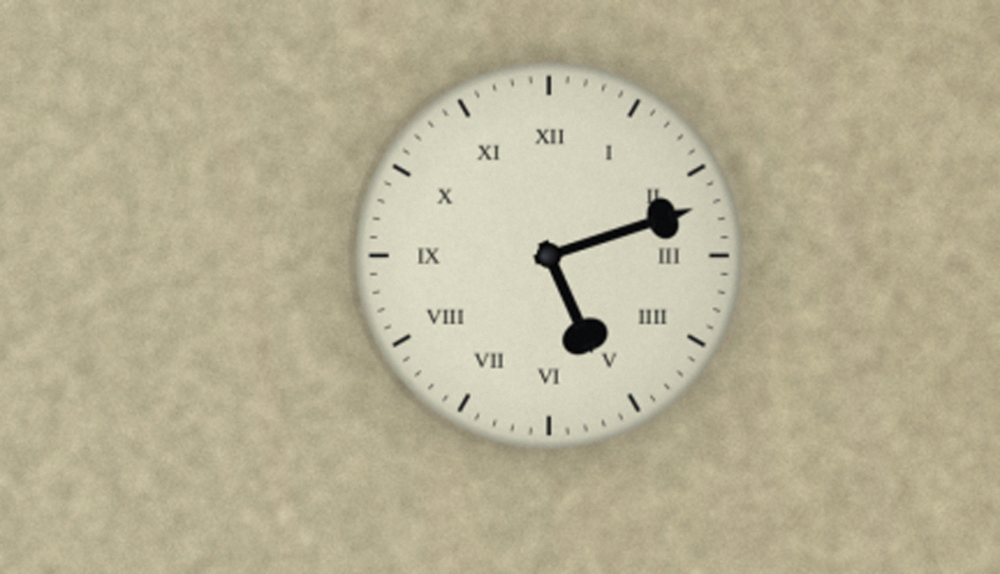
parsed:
5,12
